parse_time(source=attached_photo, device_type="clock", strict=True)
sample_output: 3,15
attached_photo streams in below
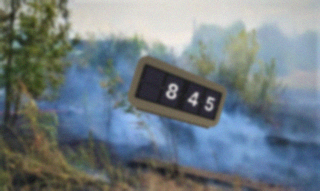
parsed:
8,45
